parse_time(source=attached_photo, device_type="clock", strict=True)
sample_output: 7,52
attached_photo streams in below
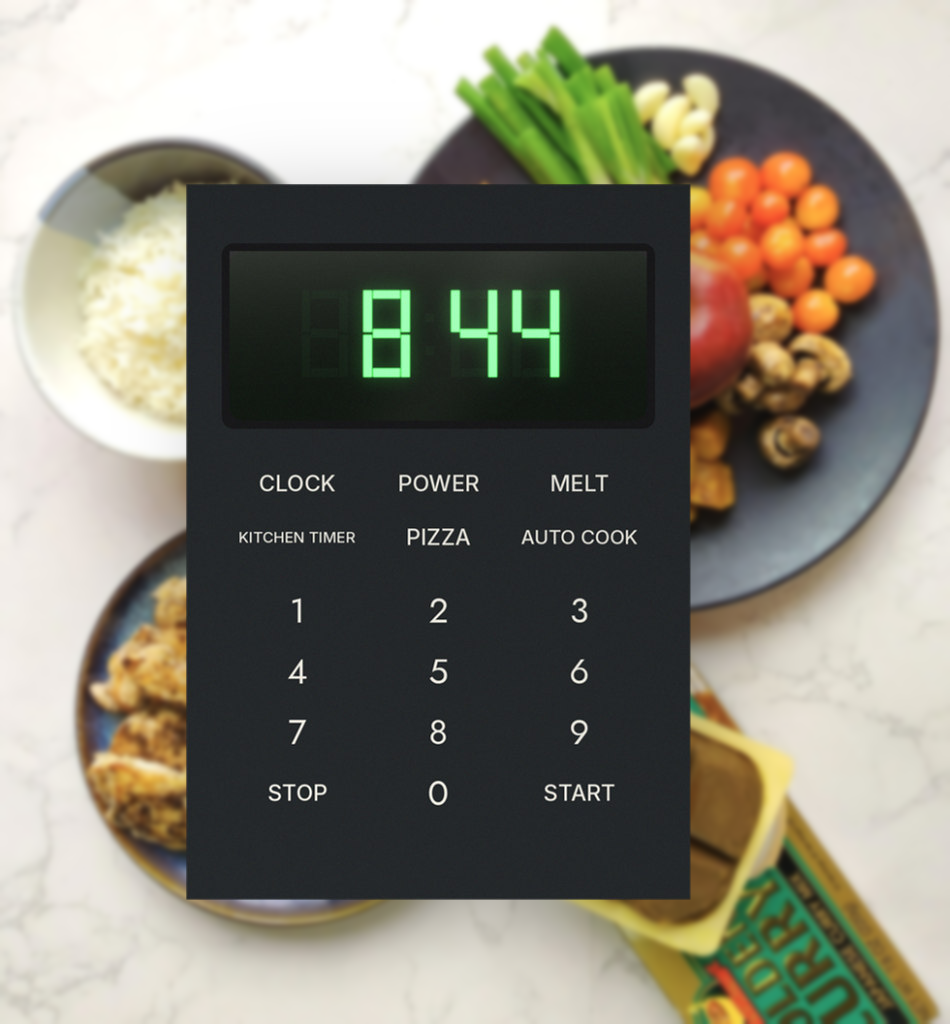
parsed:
8,44
